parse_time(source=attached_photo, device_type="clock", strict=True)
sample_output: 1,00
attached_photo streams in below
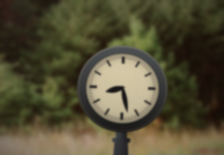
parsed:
8,28
